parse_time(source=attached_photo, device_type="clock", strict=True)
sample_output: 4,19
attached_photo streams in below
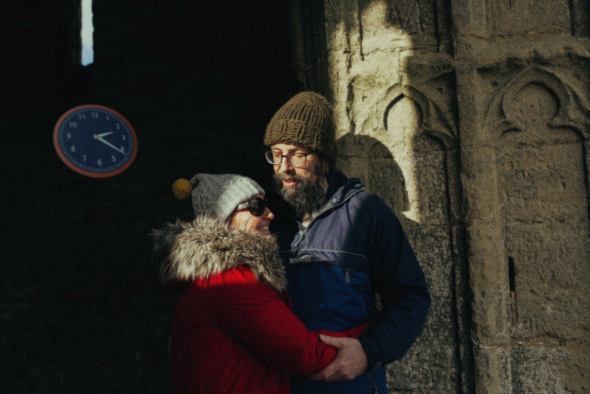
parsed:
2,21
